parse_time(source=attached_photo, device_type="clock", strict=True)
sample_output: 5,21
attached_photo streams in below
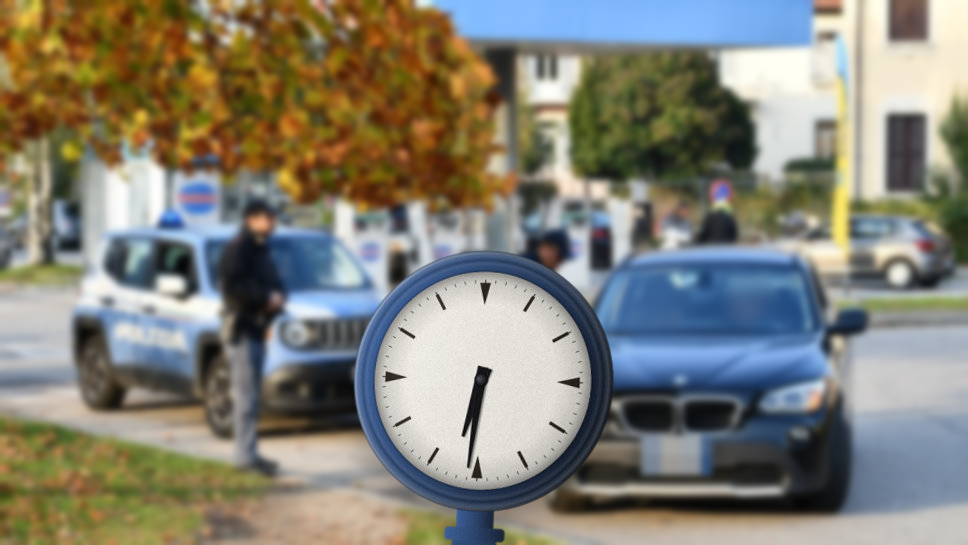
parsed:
6,31
